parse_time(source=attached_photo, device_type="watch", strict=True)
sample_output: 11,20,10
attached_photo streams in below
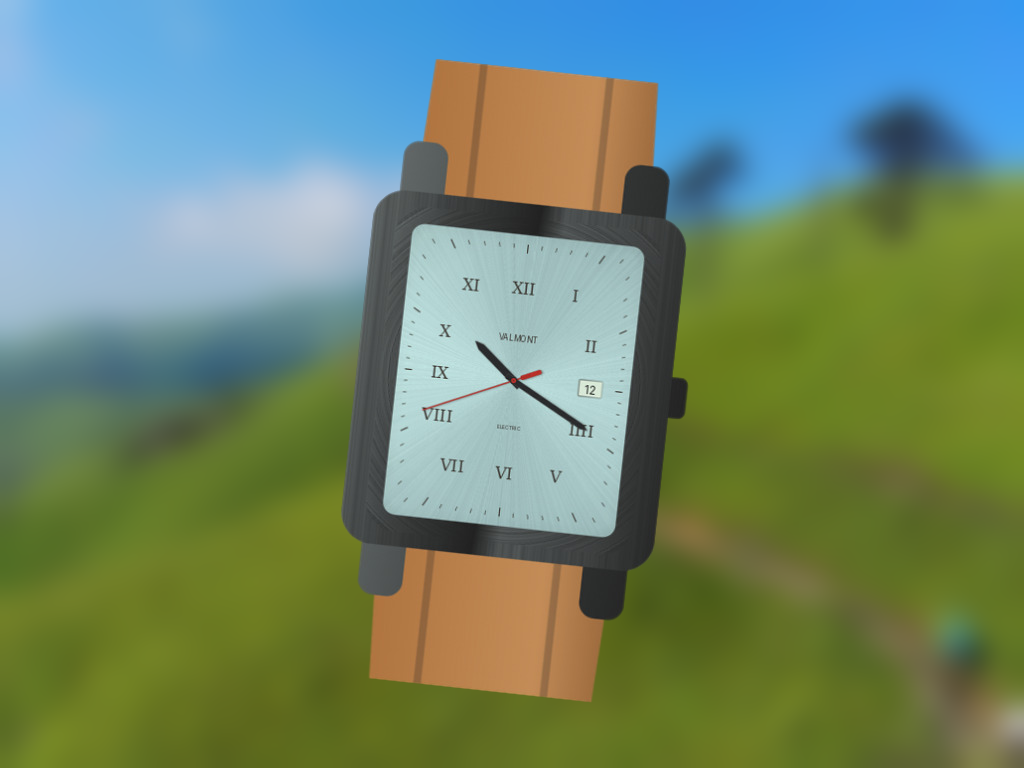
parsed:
10,19,41
